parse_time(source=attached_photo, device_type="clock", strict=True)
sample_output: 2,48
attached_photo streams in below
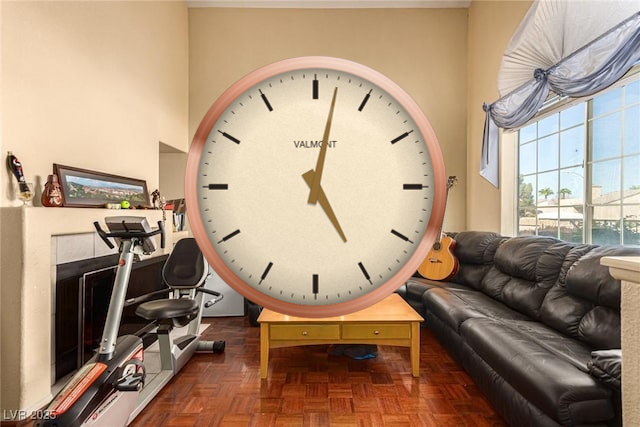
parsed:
5,02
